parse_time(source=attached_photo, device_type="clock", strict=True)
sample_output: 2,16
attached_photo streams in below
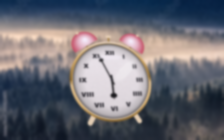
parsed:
5,56
